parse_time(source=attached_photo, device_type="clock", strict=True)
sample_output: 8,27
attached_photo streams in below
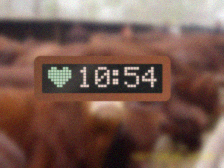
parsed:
10,54
